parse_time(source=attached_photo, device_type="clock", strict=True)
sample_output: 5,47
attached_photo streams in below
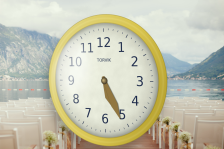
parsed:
5,26
